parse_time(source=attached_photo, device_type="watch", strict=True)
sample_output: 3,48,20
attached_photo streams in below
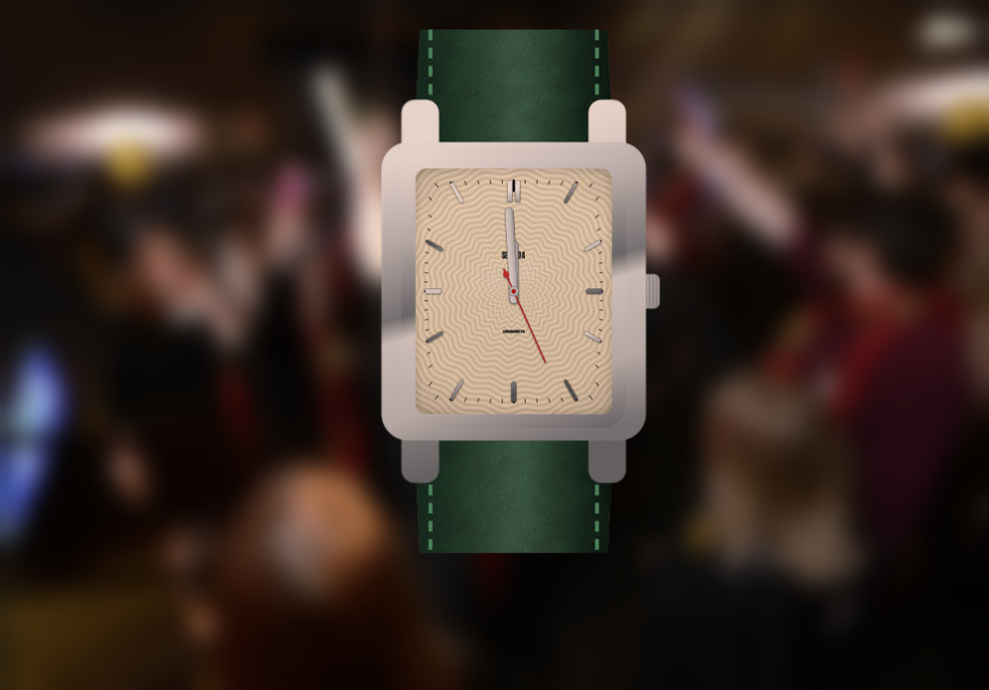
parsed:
11,59,26
